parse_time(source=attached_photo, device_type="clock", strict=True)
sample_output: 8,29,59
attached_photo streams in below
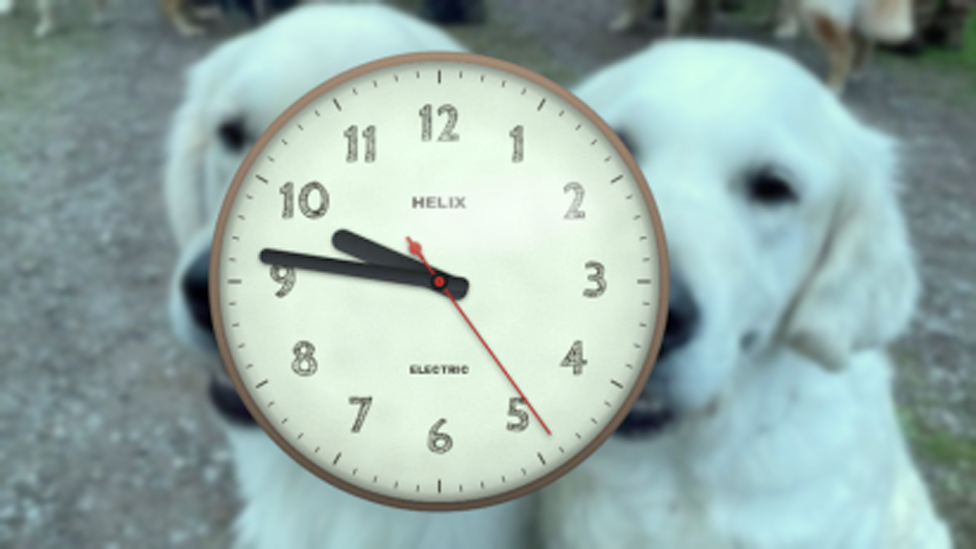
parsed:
9,46,24
